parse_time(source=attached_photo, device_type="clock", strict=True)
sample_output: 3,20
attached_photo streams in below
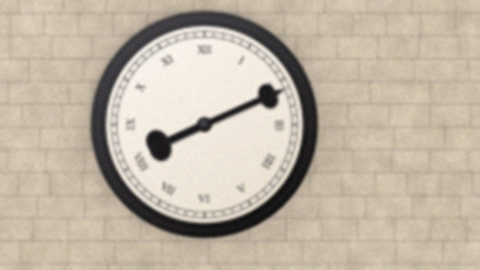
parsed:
8,11
